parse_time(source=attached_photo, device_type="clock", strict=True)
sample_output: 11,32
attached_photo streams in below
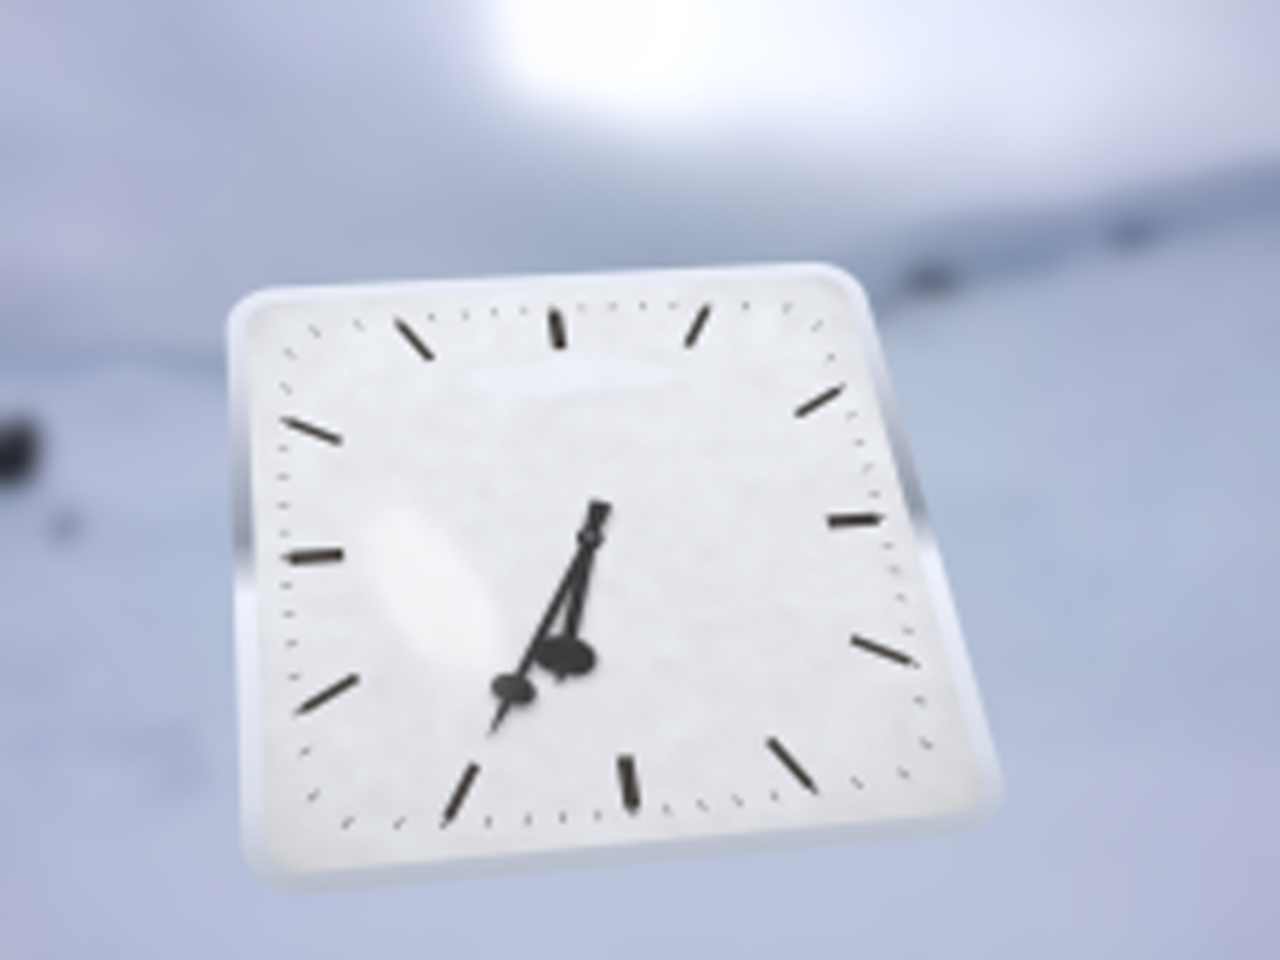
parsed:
6,35
